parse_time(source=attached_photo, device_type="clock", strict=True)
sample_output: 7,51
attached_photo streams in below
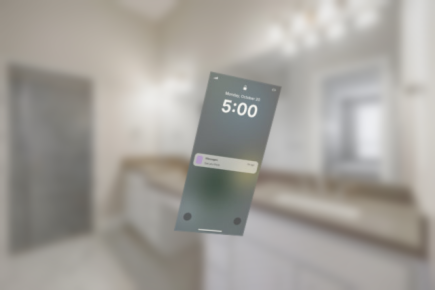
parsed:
5,00
